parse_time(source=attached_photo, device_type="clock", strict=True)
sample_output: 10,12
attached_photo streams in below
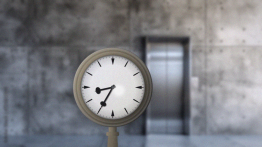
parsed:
8,35
